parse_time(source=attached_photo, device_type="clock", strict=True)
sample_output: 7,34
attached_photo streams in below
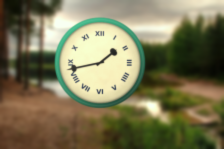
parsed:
1,43
